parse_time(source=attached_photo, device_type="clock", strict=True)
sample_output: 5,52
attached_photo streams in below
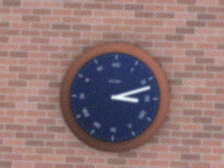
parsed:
3,12
